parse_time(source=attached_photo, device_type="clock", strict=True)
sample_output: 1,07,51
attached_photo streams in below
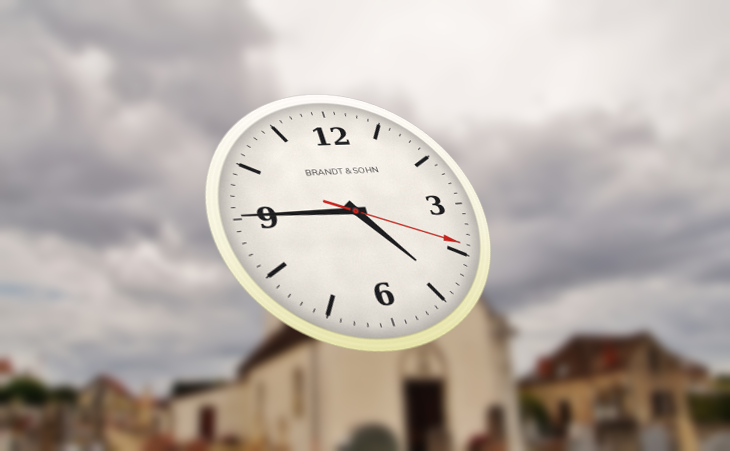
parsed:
4,45,19
